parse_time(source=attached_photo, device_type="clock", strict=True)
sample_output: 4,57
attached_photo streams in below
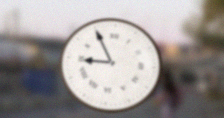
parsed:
8,55
